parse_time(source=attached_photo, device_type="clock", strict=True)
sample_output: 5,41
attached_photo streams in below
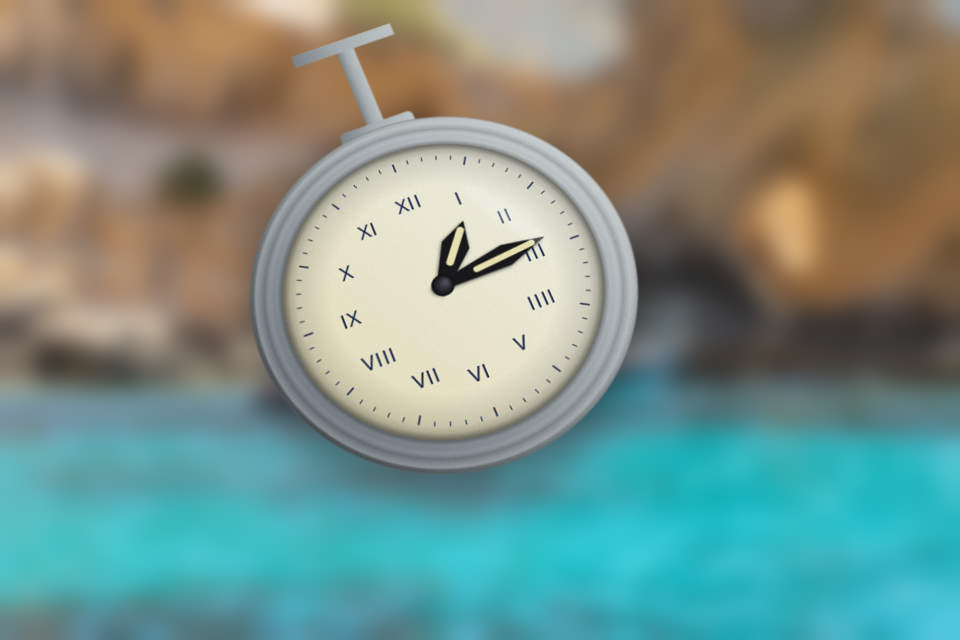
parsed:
1,14
